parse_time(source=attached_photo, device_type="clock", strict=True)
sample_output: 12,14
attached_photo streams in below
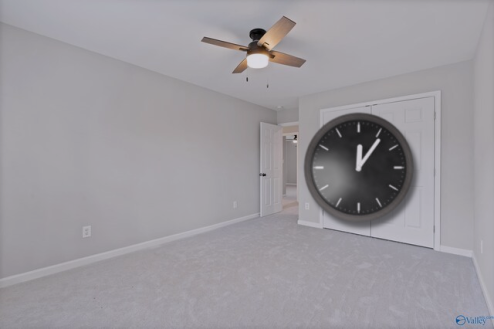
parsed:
12,06
